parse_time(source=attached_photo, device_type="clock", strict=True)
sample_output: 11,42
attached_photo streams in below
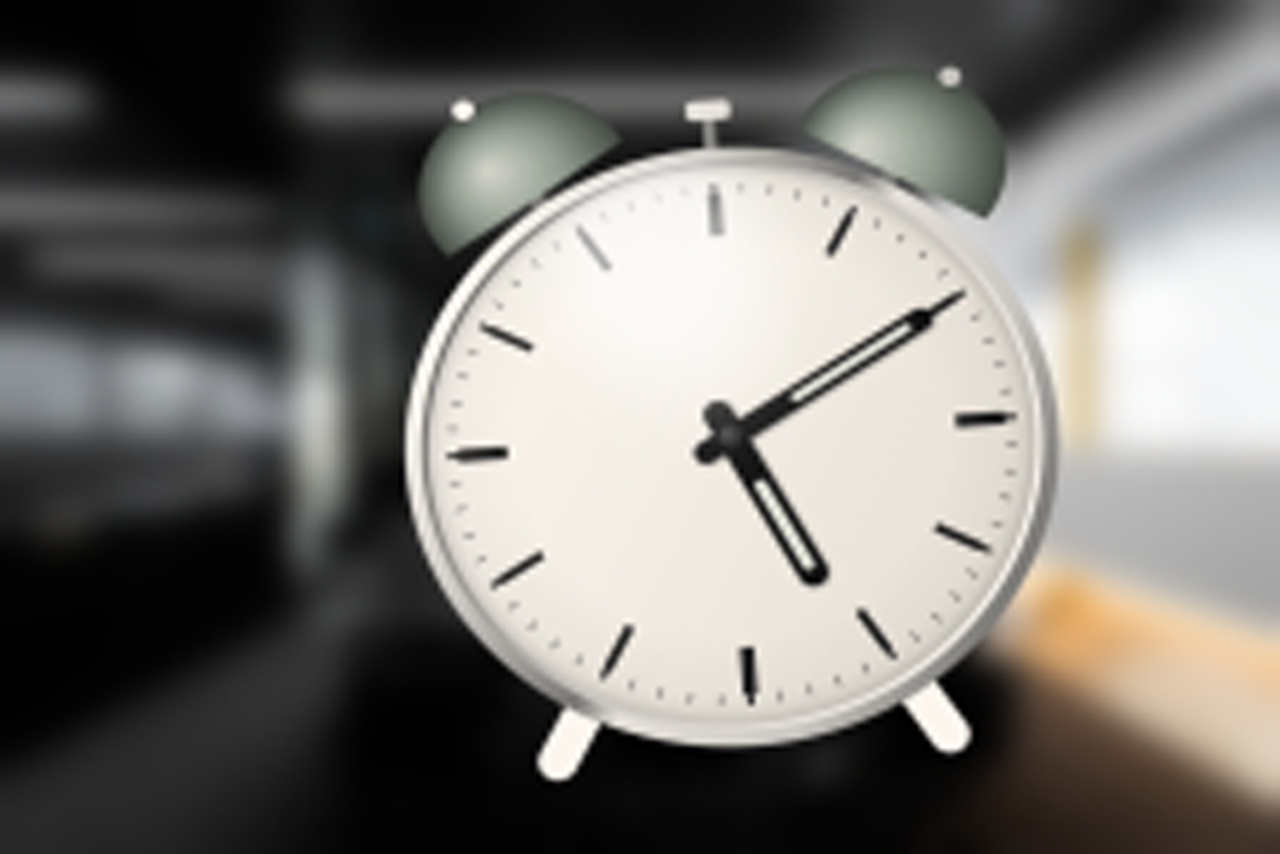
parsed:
5,10
